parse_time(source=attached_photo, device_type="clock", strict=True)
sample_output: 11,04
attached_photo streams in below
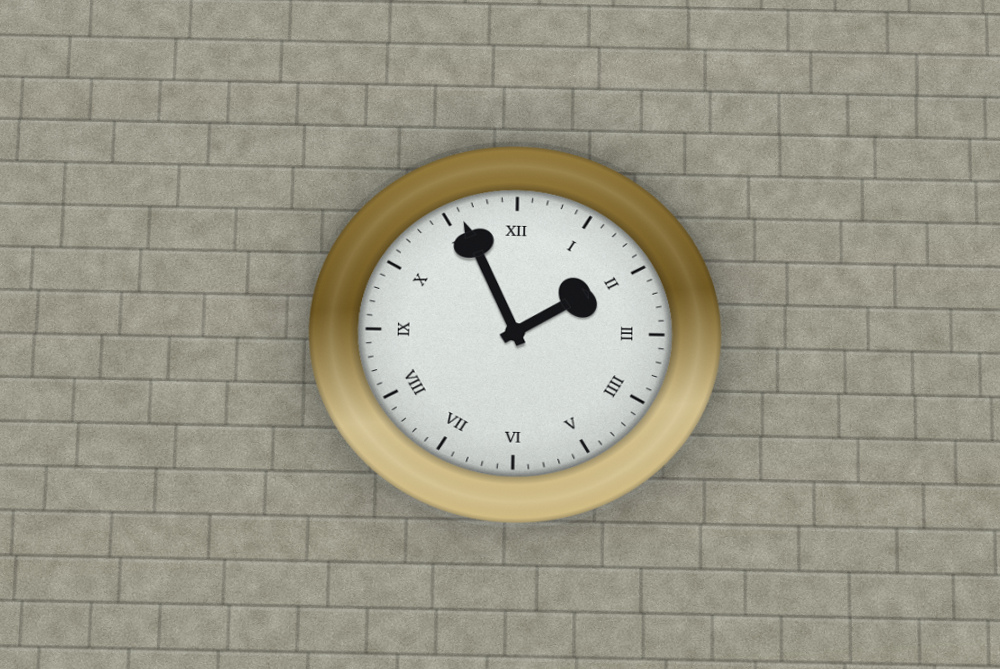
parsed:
1,56
